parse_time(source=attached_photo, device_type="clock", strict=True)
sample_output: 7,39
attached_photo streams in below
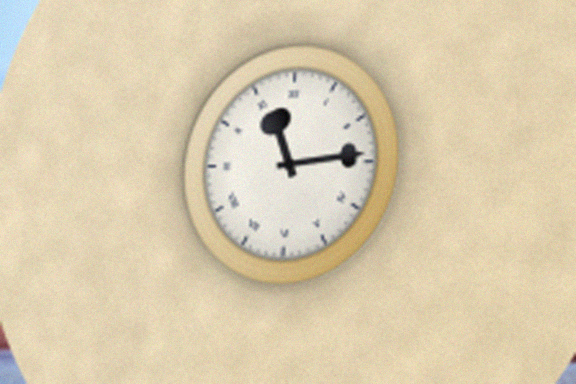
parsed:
11,14
